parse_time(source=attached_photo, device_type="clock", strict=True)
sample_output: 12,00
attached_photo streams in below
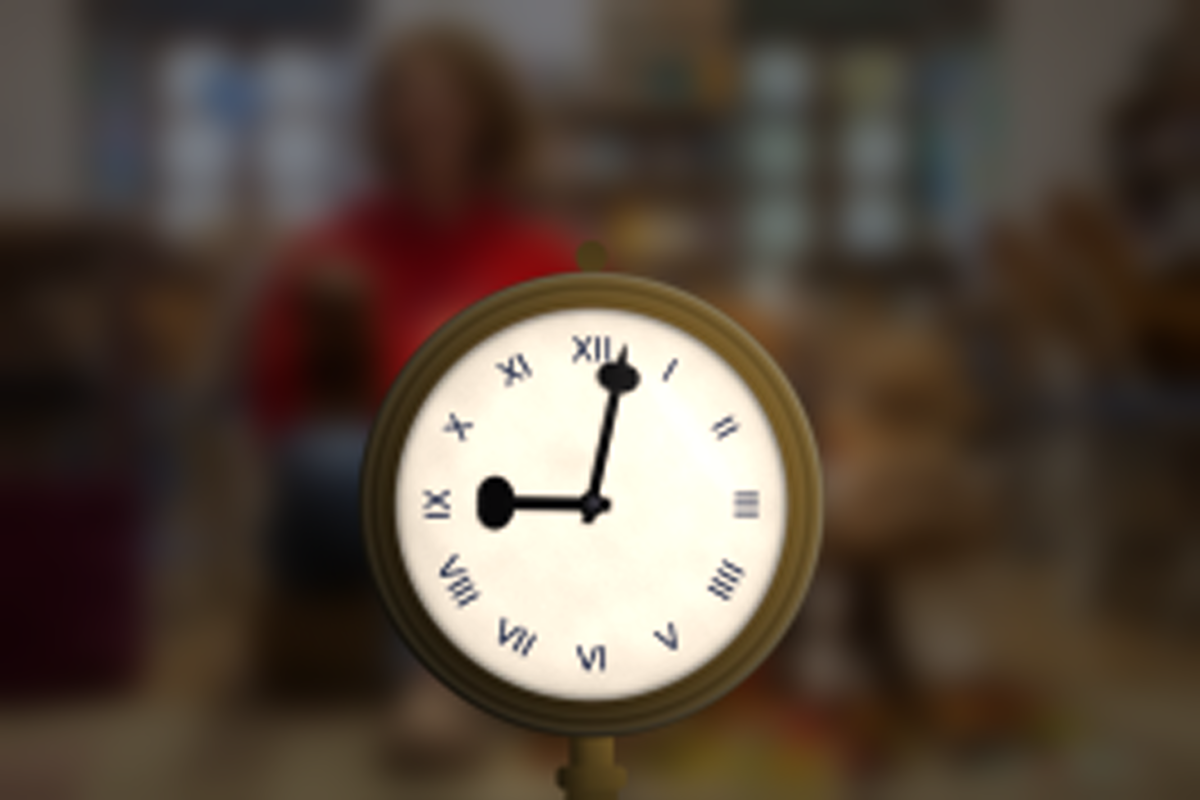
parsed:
9,02
